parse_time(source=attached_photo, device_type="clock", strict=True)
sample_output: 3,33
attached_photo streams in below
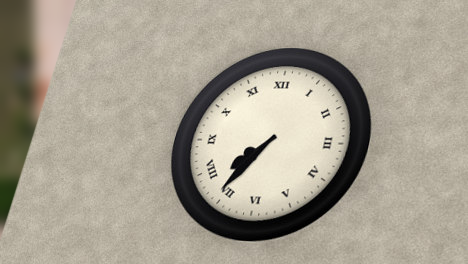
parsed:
7,36
